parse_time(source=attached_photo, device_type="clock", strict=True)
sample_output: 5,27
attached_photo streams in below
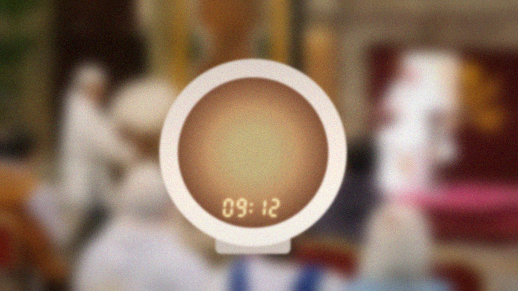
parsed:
9,12
